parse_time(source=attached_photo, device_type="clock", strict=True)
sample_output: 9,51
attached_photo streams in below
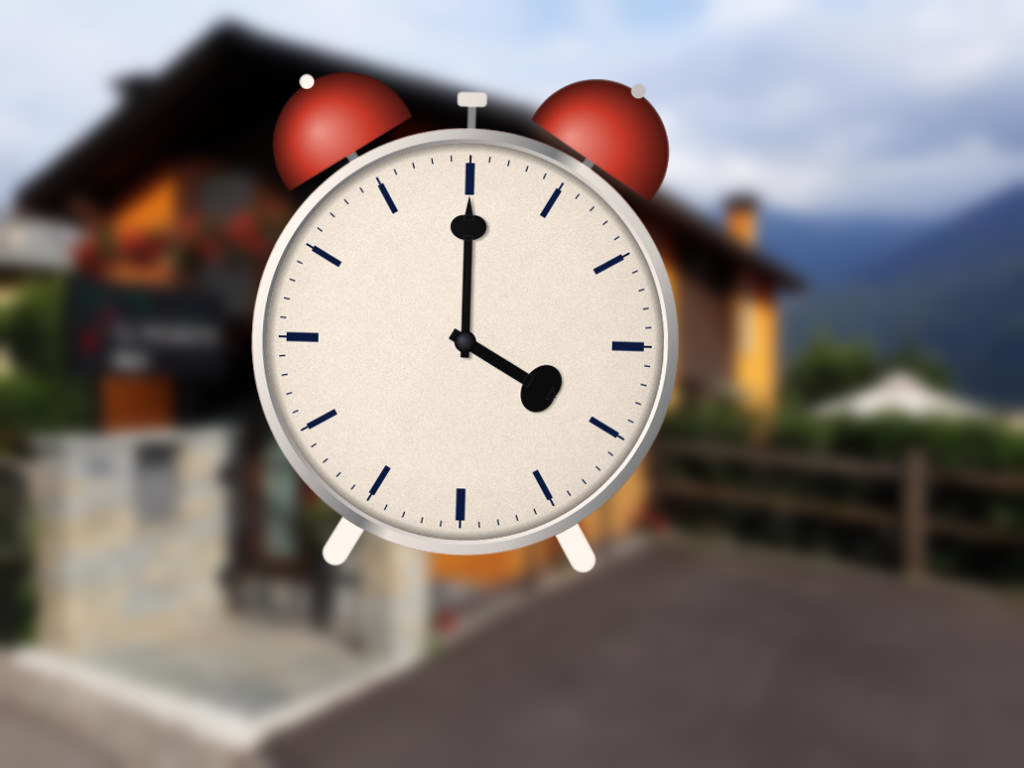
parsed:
4,00
